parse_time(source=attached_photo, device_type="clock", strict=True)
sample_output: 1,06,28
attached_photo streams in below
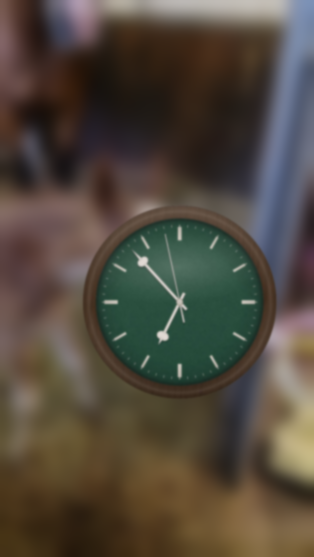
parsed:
6,52,58
